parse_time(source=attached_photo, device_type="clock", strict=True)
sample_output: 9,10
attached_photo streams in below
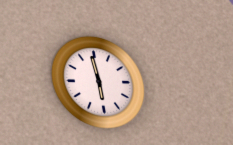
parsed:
5,59
